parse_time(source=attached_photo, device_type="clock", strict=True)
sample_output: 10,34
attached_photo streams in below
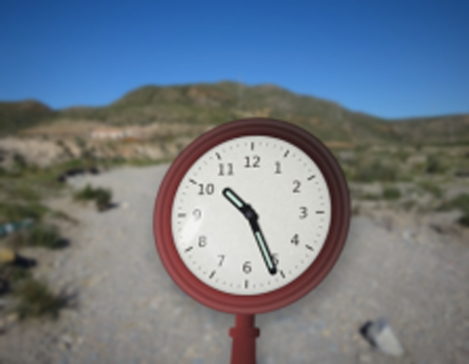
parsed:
10,26
